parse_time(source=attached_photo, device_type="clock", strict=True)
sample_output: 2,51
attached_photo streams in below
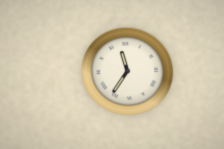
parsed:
11,36
